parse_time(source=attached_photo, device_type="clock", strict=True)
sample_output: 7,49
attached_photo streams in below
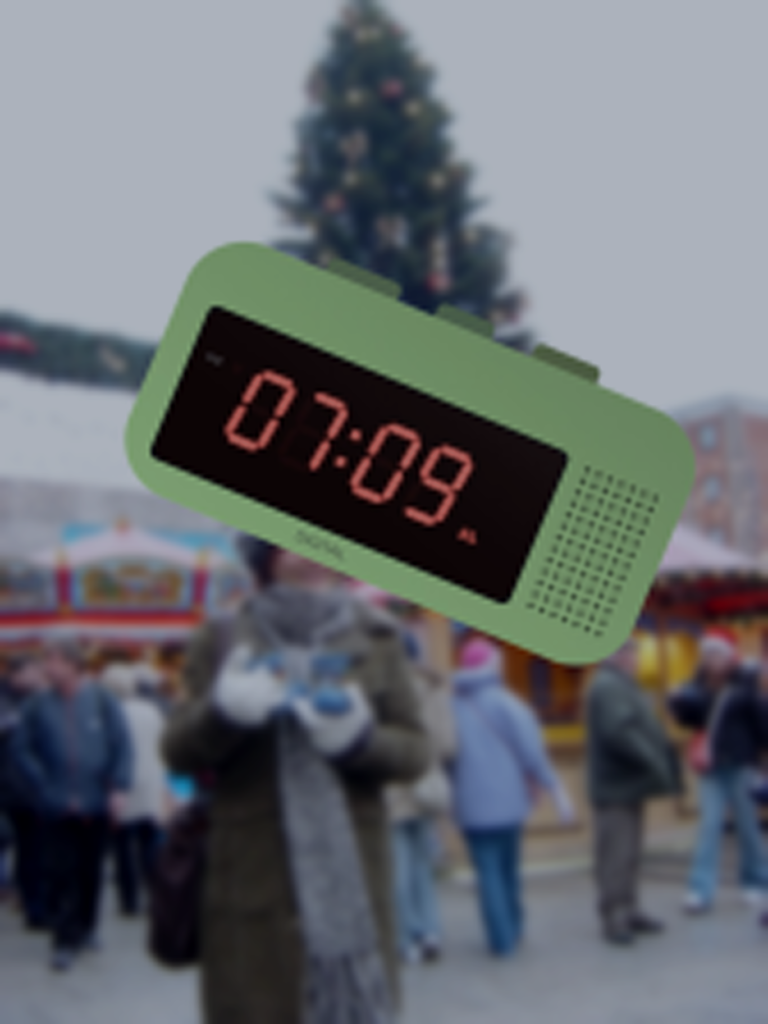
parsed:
7,09
